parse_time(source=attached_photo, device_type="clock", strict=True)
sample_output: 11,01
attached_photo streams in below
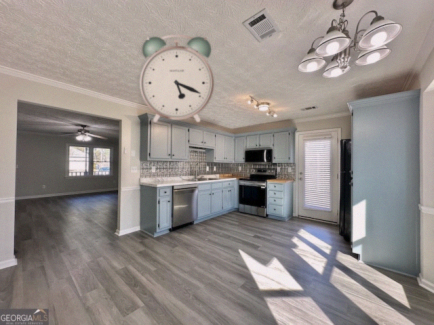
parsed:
5,19
